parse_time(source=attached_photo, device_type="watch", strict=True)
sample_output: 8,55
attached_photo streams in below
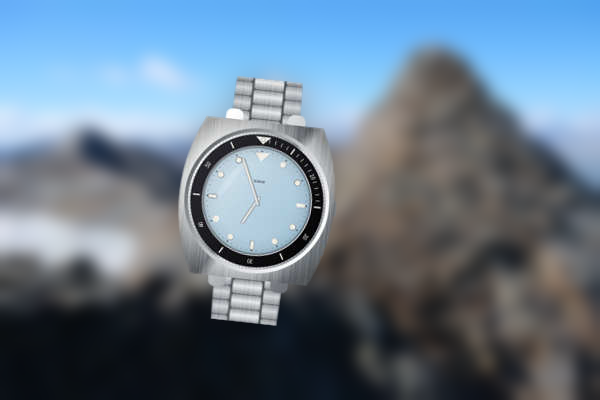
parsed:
6,56
